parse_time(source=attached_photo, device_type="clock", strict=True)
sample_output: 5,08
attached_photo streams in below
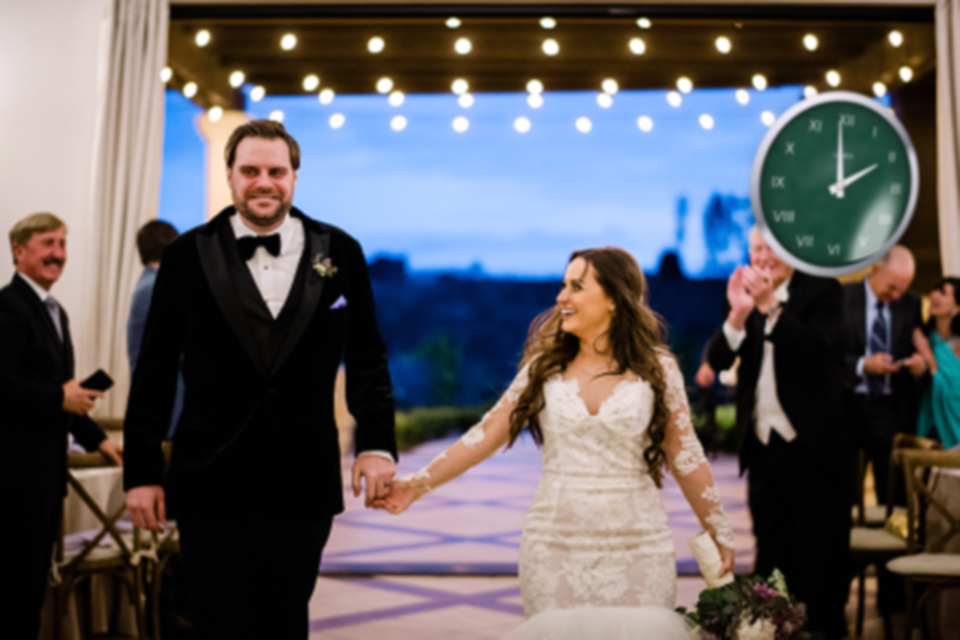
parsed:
1,59
